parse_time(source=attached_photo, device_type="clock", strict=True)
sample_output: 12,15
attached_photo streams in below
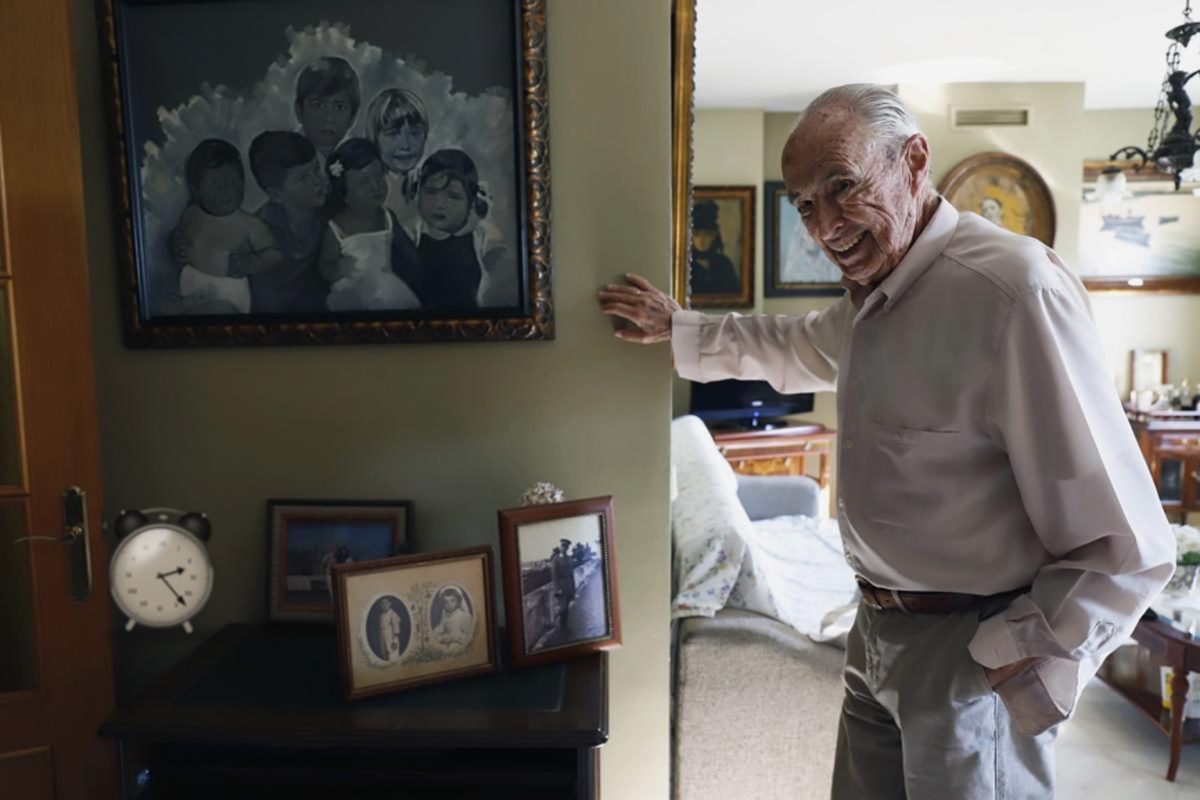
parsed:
2,23
